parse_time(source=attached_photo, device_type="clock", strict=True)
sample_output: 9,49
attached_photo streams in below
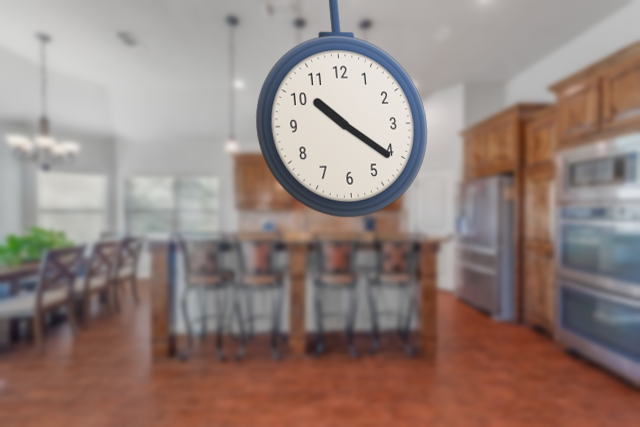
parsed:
10,21
